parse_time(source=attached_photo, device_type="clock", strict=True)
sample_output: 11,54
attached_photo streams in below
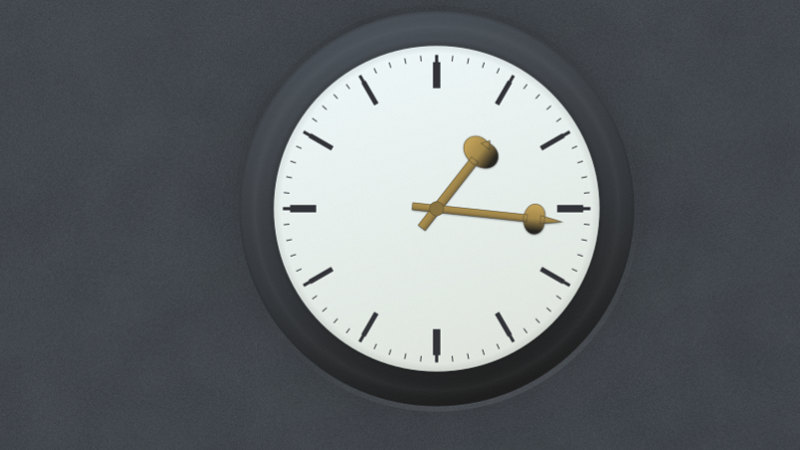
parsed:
1,16
